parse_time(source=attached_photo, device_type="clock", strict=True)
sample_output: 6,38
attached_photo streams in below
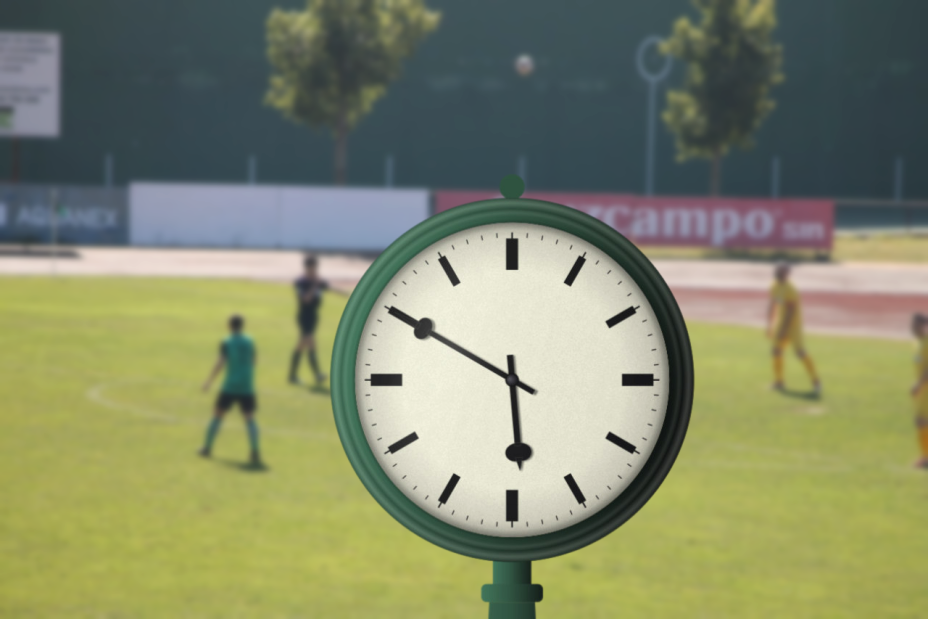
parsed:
5,50
